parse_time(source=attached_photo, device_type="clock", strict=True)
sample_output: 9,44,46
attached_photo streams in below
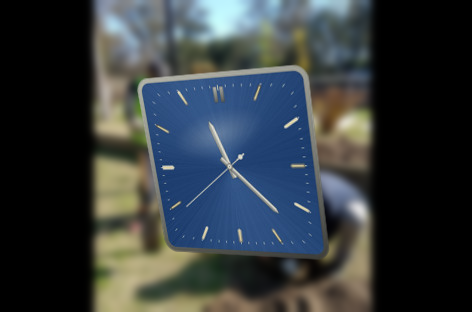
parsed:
11,22,39
